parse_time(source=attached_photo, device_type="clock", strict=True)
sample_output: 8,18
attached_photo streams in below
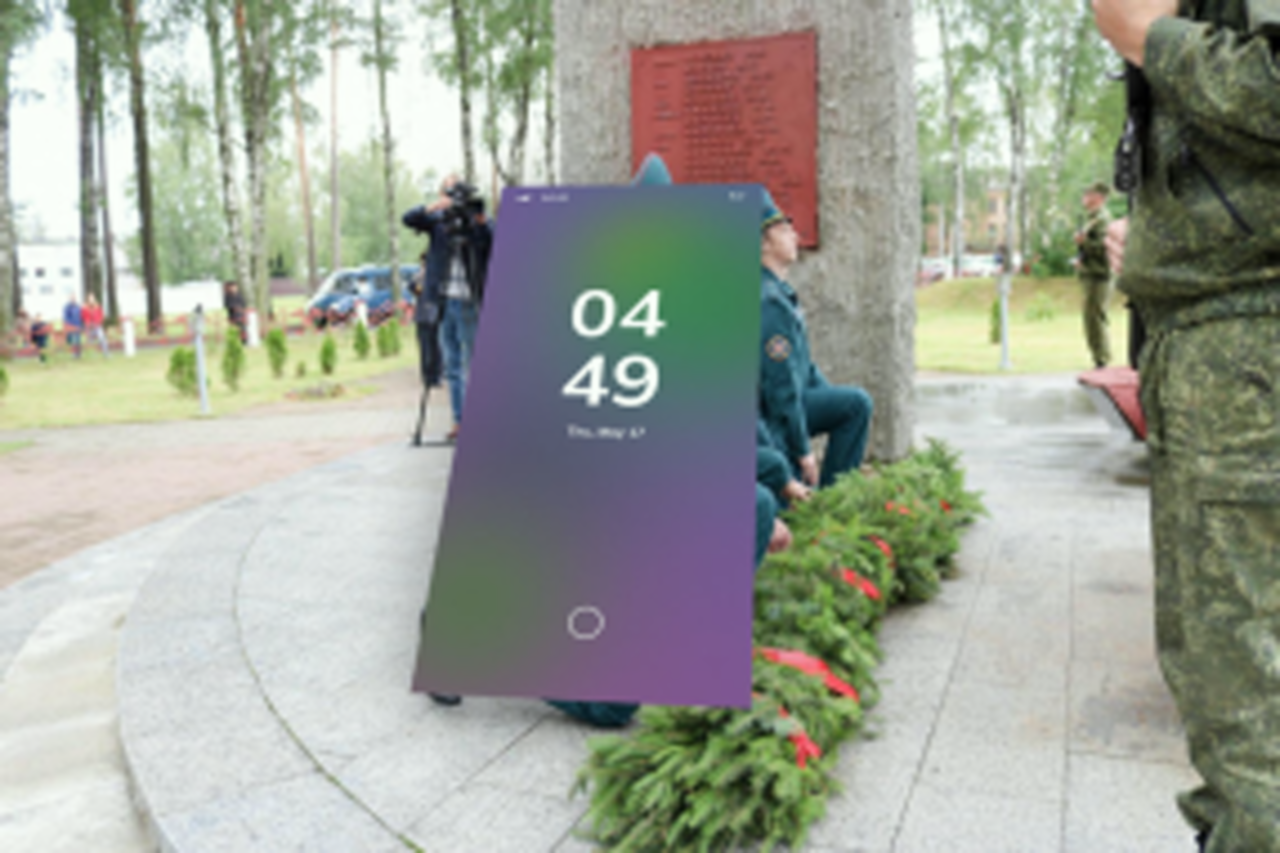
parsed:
4,49
